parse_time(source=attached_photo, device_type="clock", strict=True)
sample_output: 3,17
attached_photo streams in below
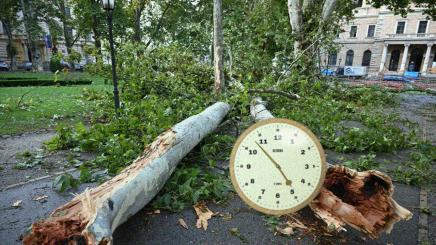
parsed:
4,53
